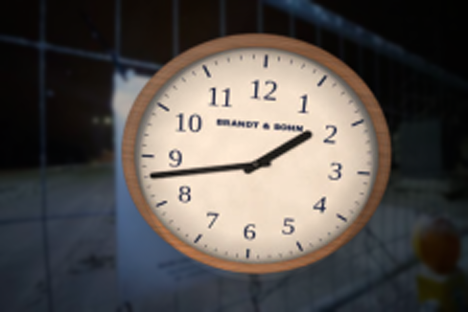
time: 1:43
